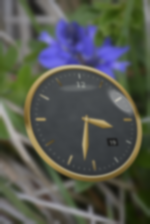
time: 3:32
